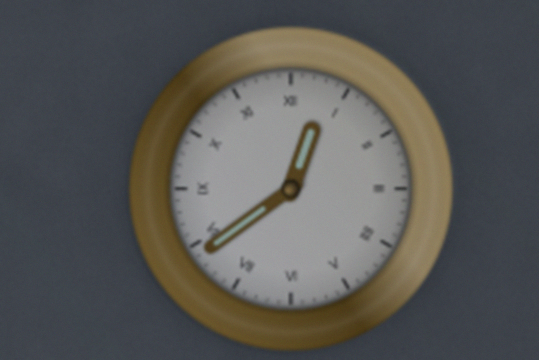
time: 12:39
